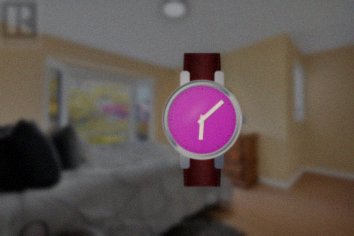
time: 6:08
